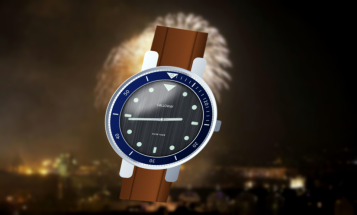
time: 2:44
